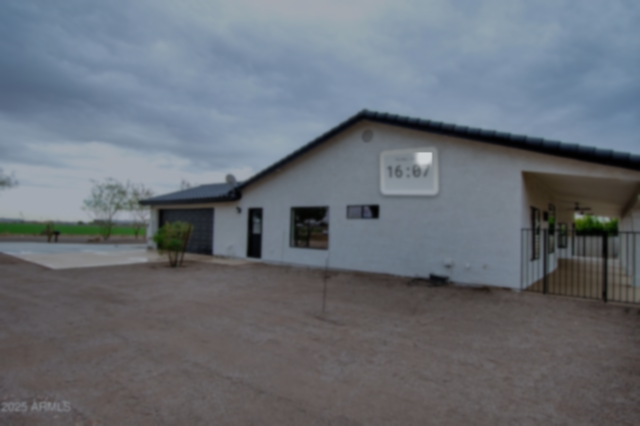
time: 16:07
